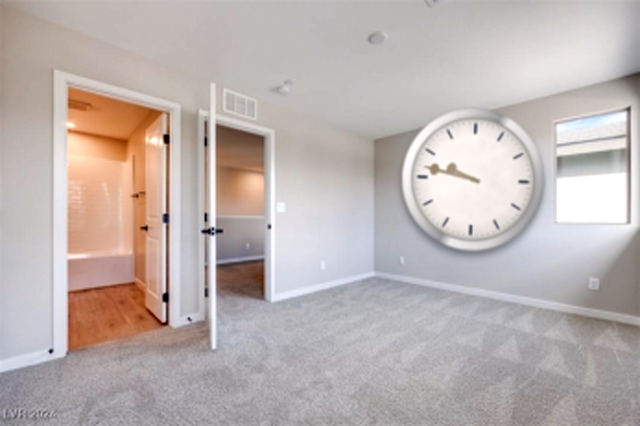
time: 9:47
